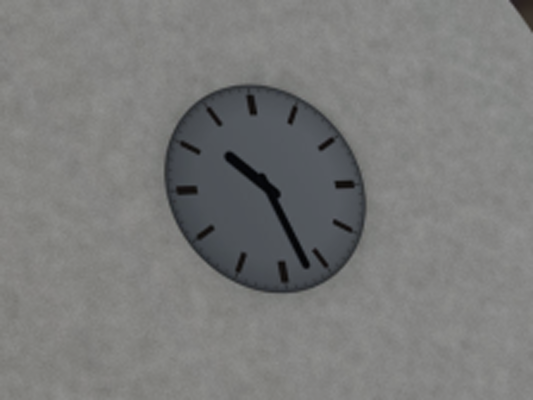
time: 10:27
